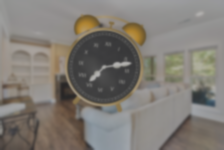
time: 7:12
